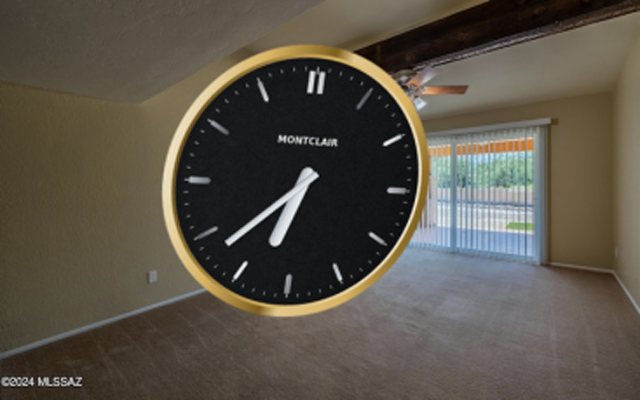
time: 6:38
